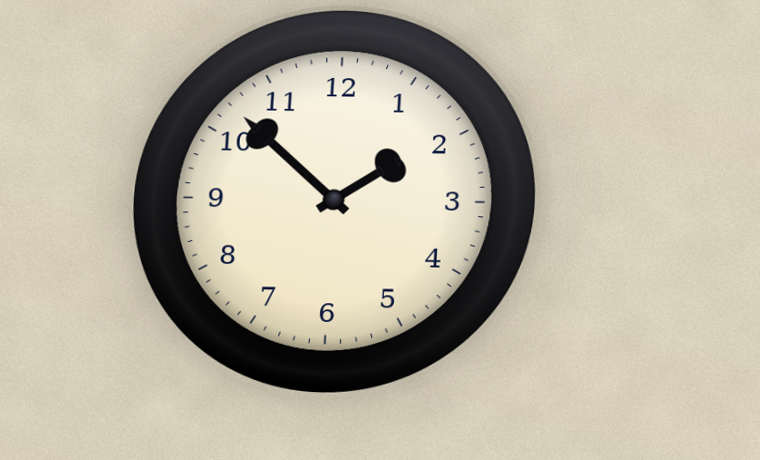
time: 1:52
